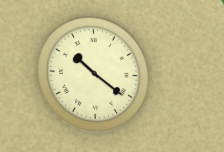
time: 10:21
